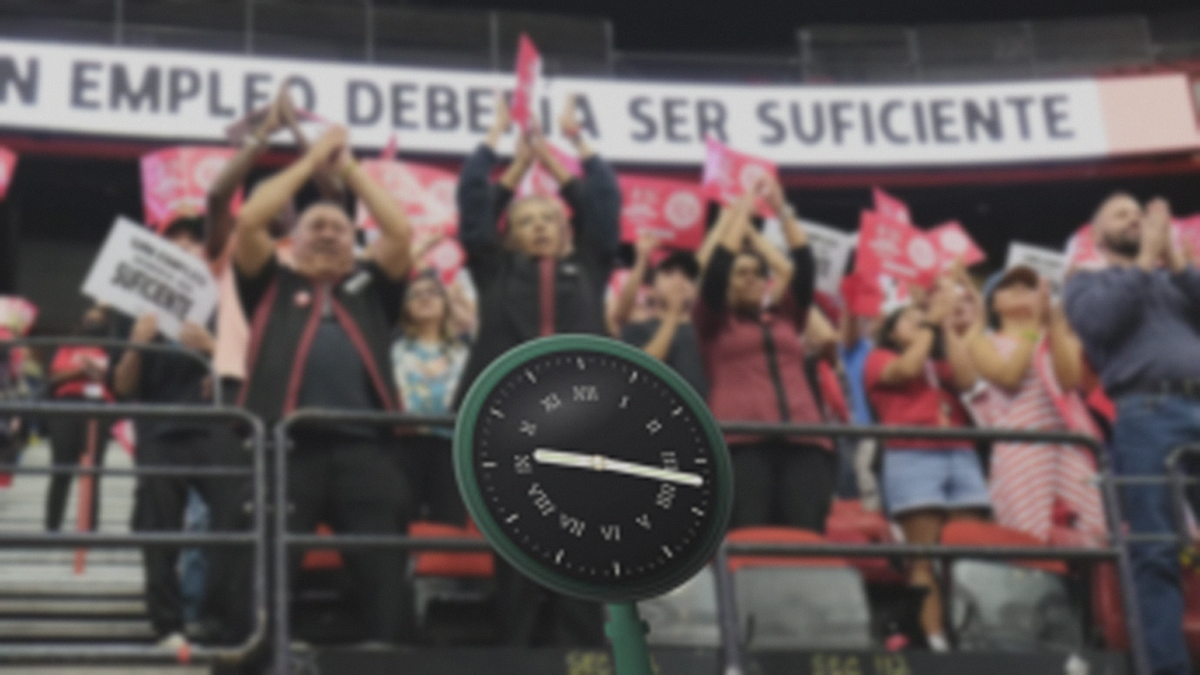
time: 9:17
